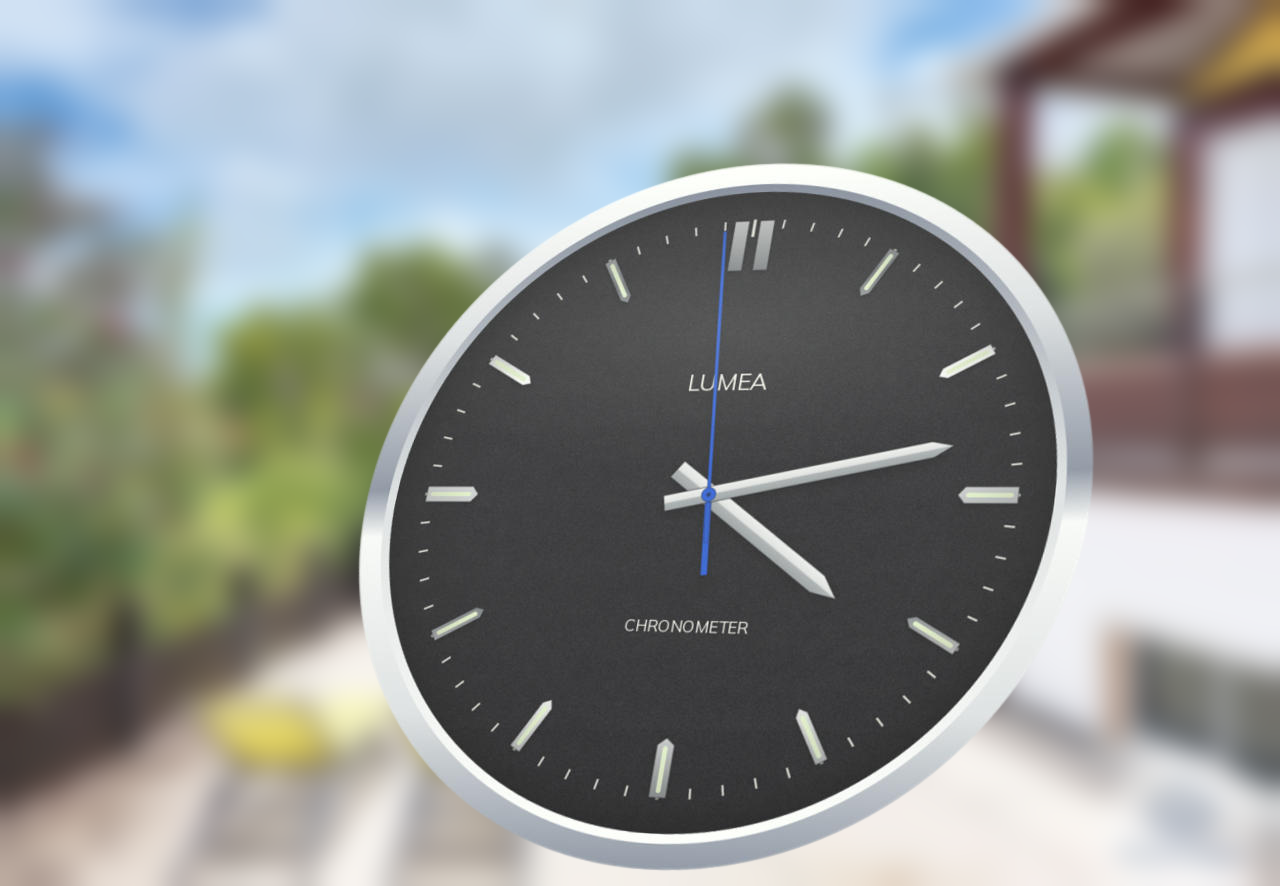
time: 4:12:59
